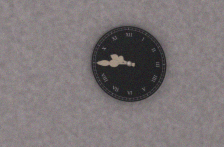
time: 9:45
